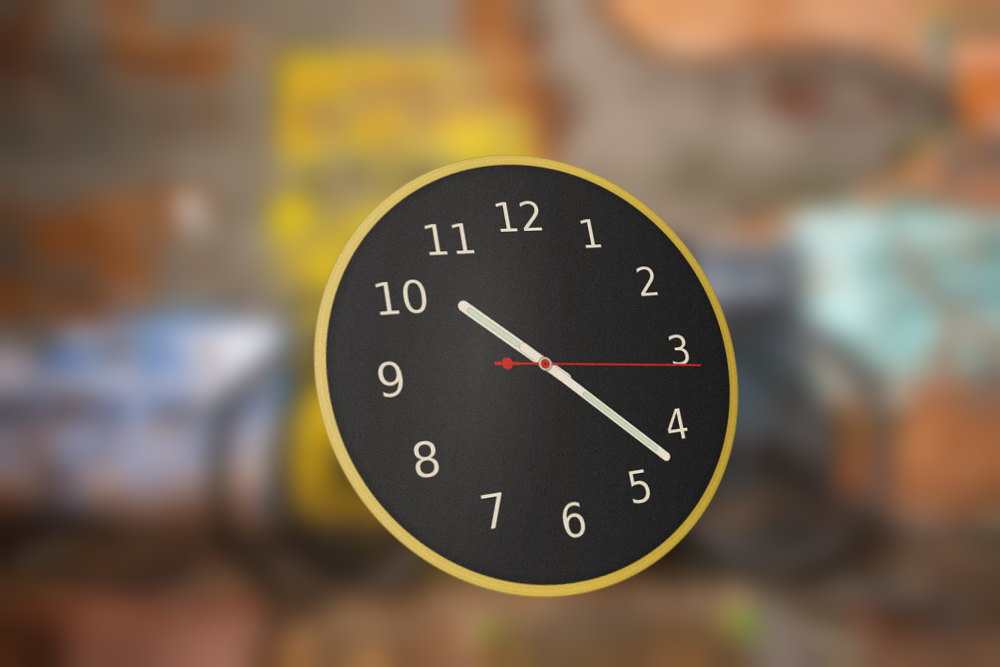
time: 10:22:16
